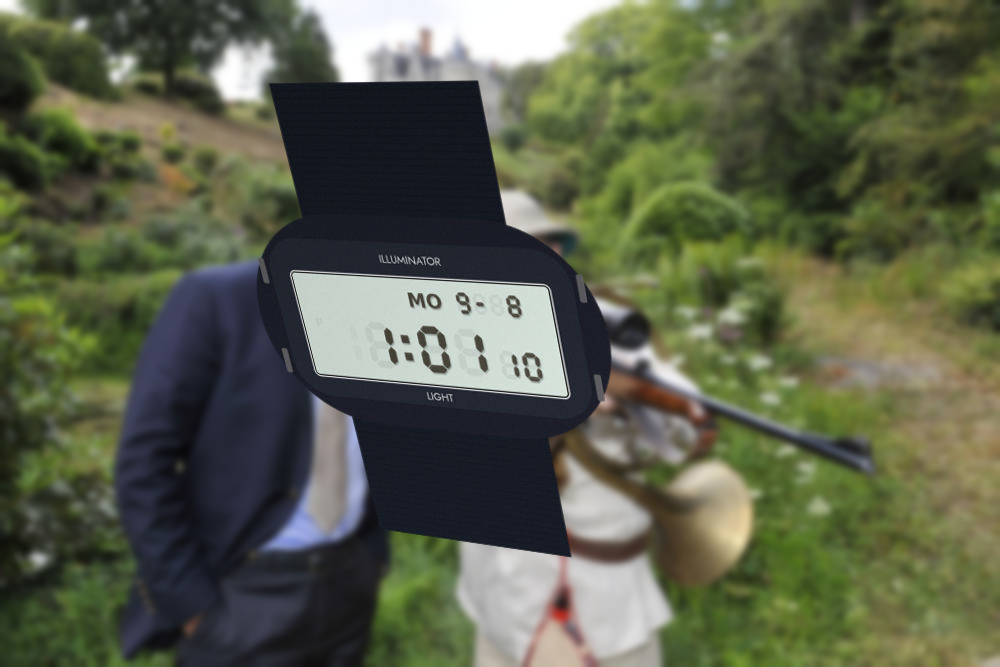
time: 1:01:10
